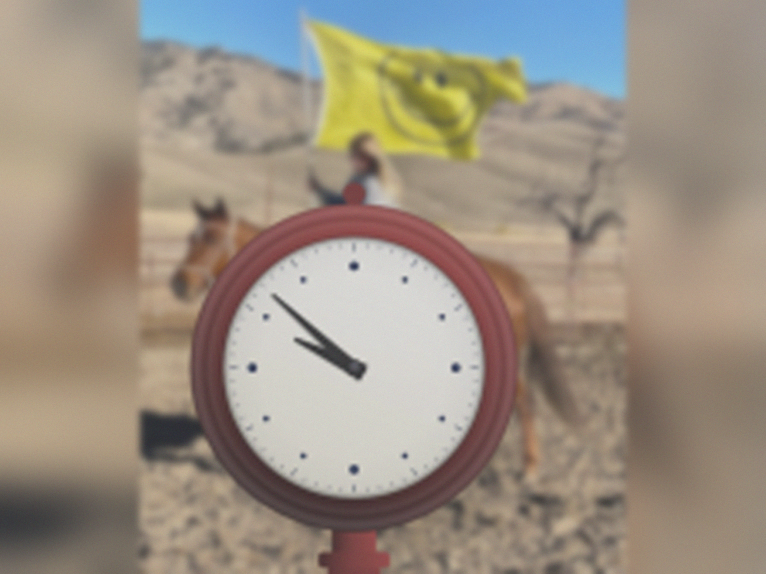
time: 9:52
